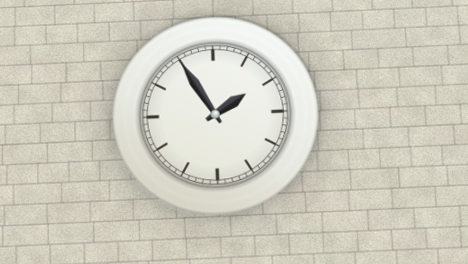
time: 1:55
